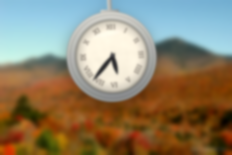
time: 5:37
